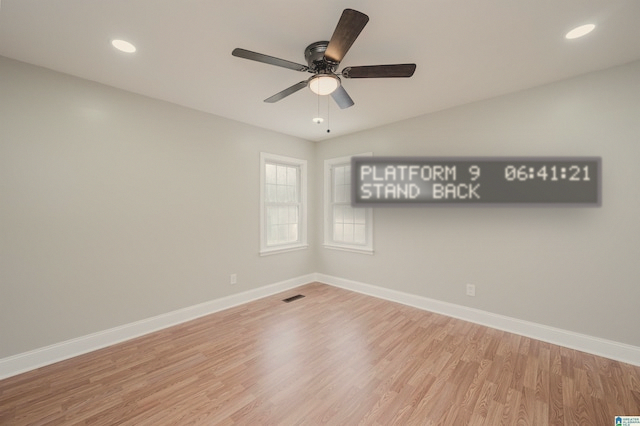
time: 6:41:21
